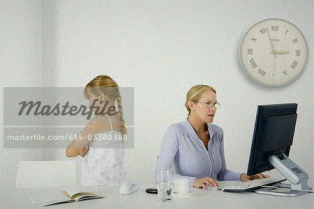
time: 2:57
